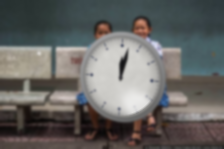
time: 12:02
